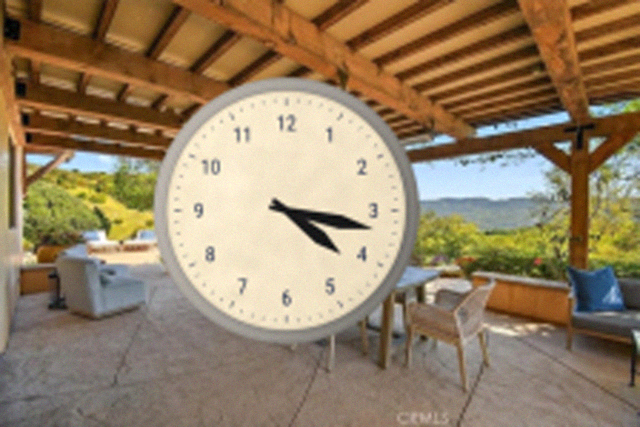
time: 4:17
